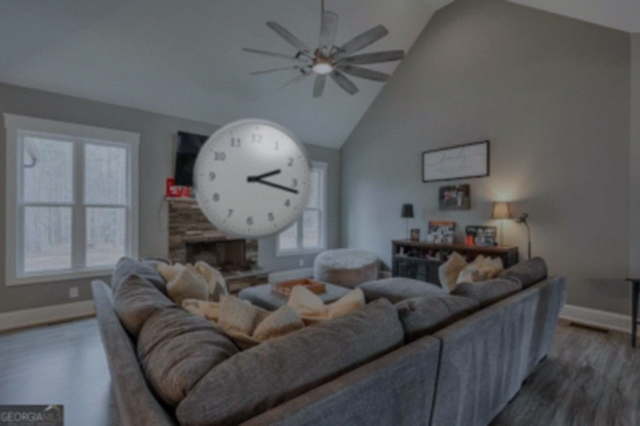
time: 2:17
